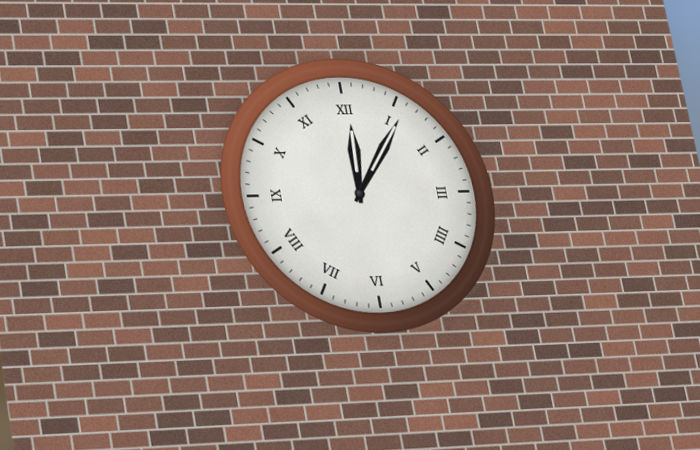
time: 12:06
